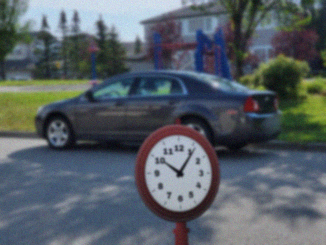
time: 10:06
